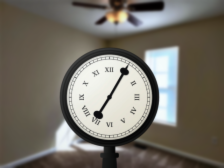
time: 7:05
